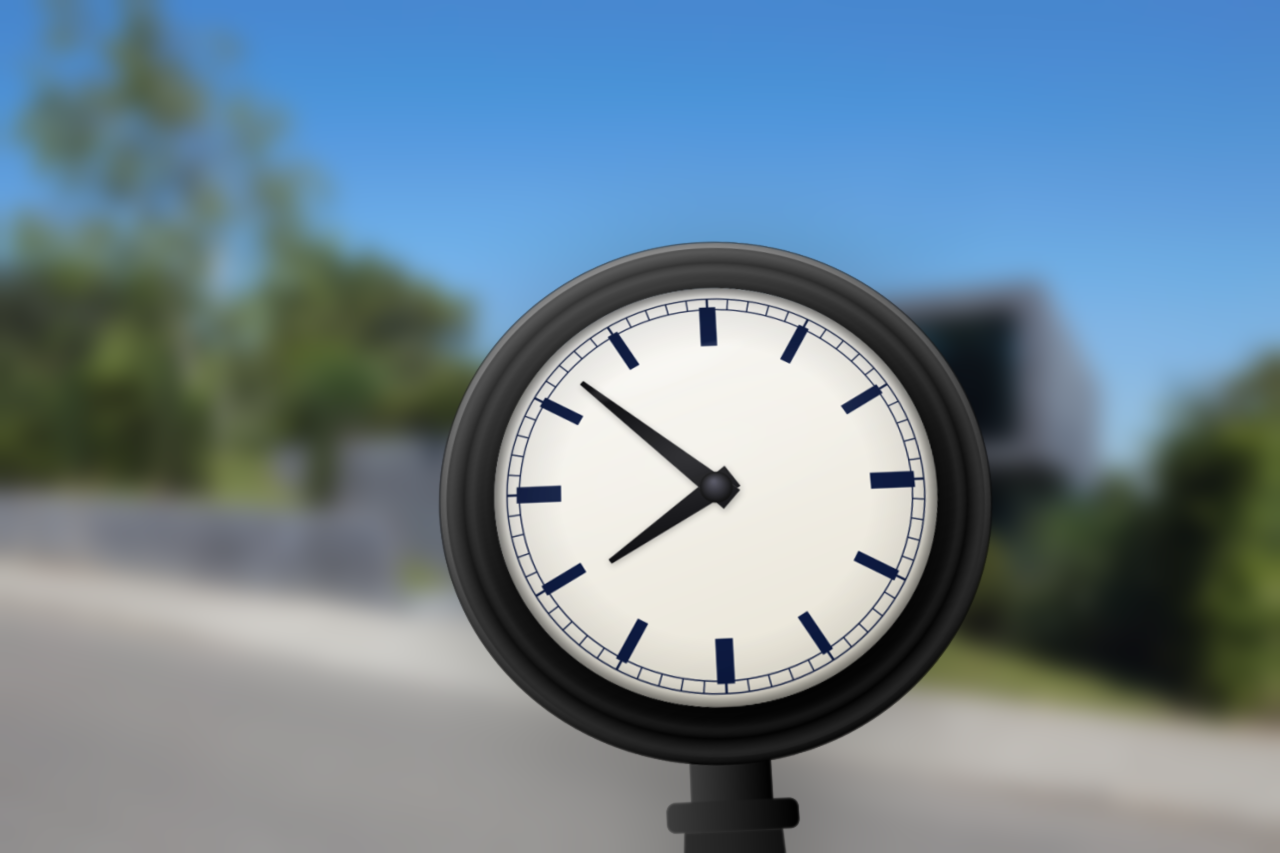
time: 7:52
